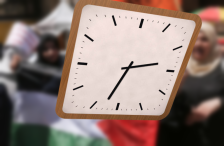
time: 2:33
